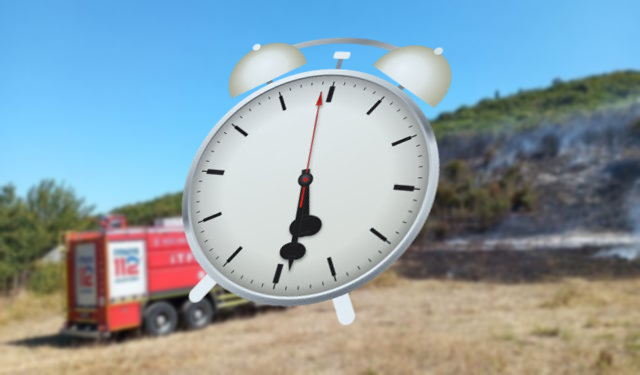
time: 5:28:59
